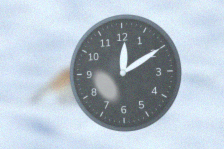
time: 12:10
